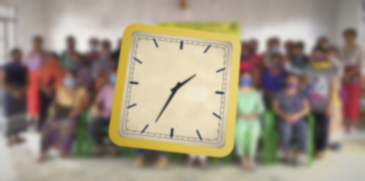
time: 1:34
